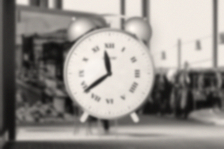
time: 11:39
